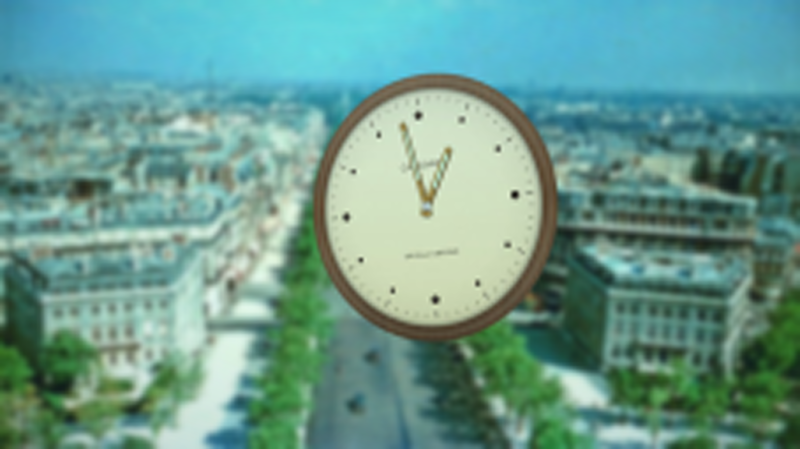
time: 12:58
